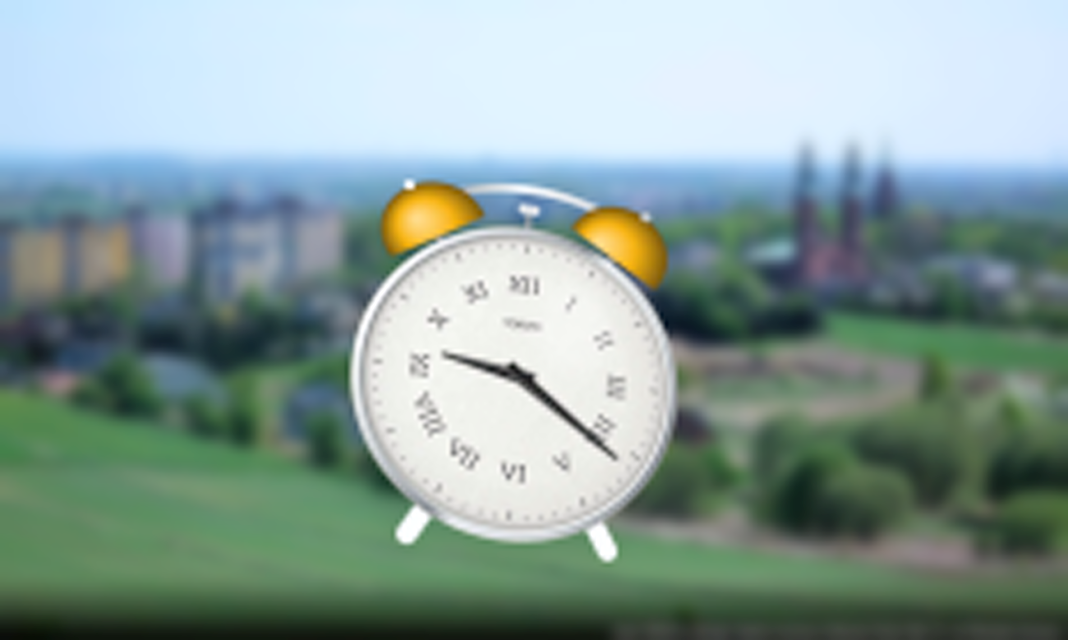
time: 9:21
